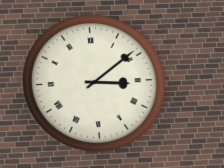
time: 3:09
